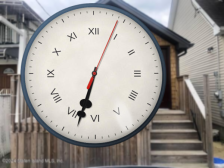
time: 6:33:04
